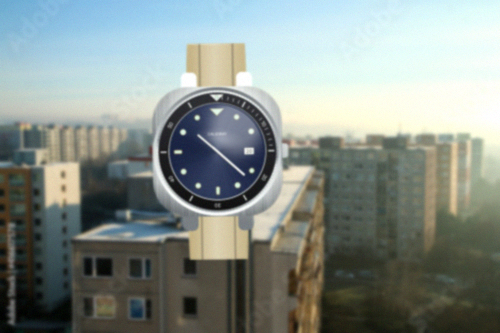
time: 10:22
